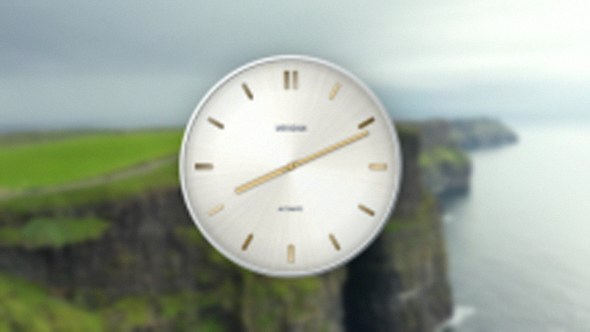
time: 8:11
